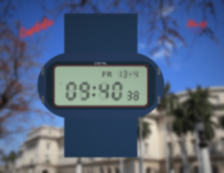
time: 9:40:38
